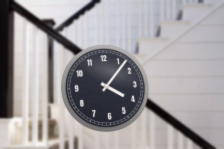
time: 4:07
